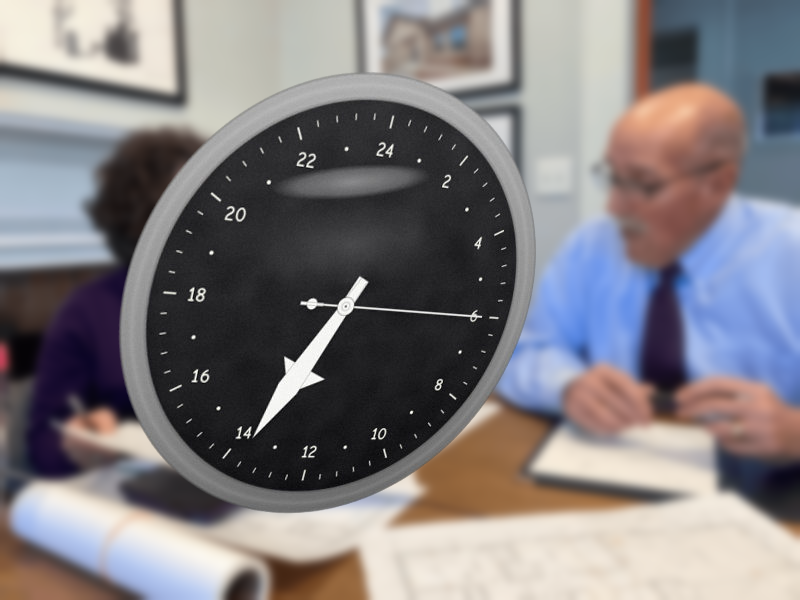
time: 13:34:15
